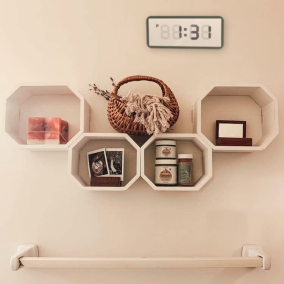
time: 1:31
